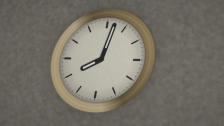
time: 8:02
